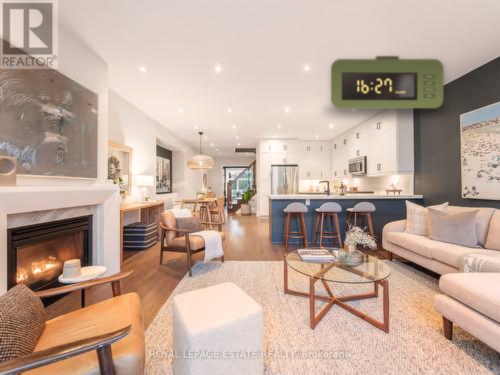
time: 16:27
